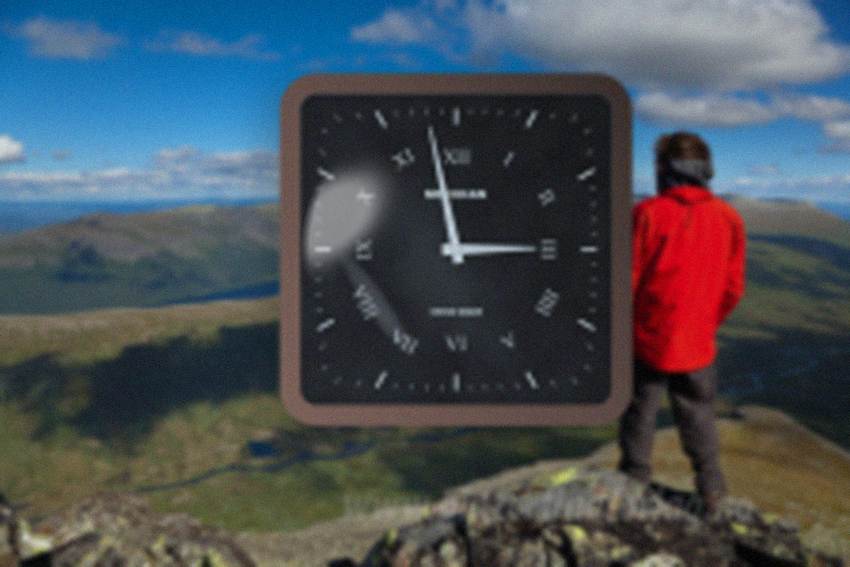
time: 2:58
